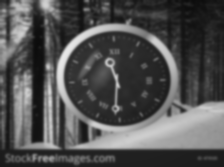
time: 11:31
